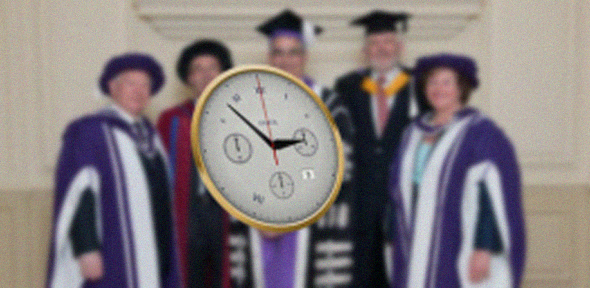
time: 2:53
